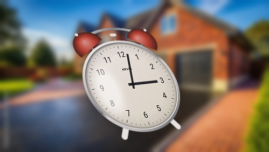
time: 3:02
